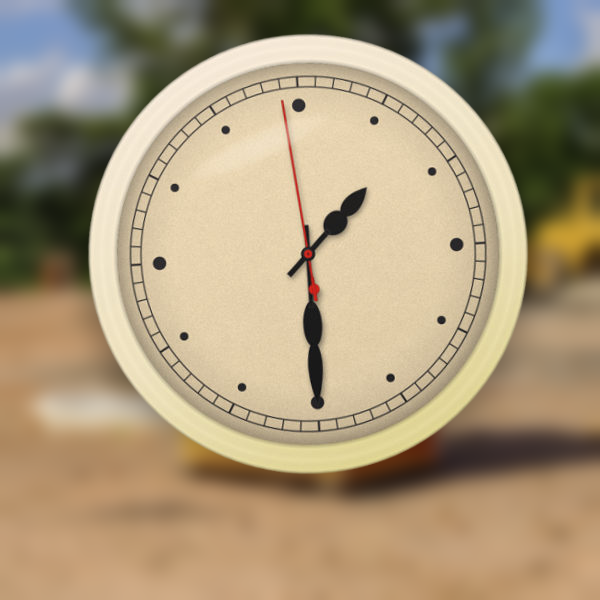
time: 1:29:59
